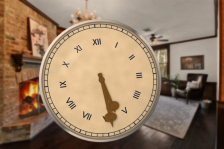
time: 5:29
